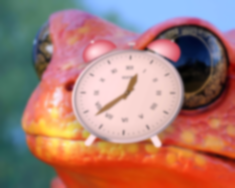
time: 12:38
